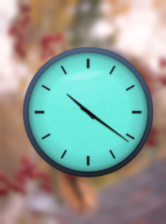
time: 10:21
